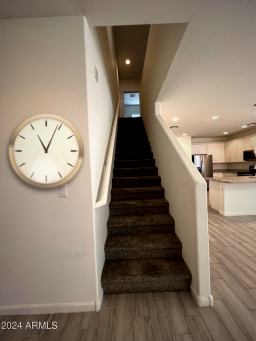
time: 11:04
